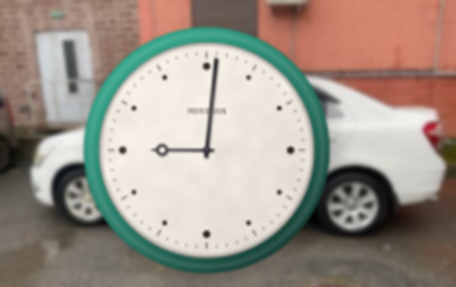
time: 9:01
